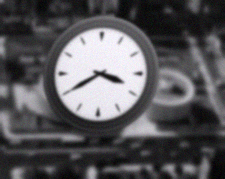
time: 3:40
